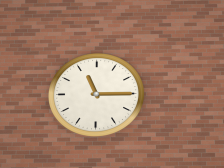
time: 11:15
